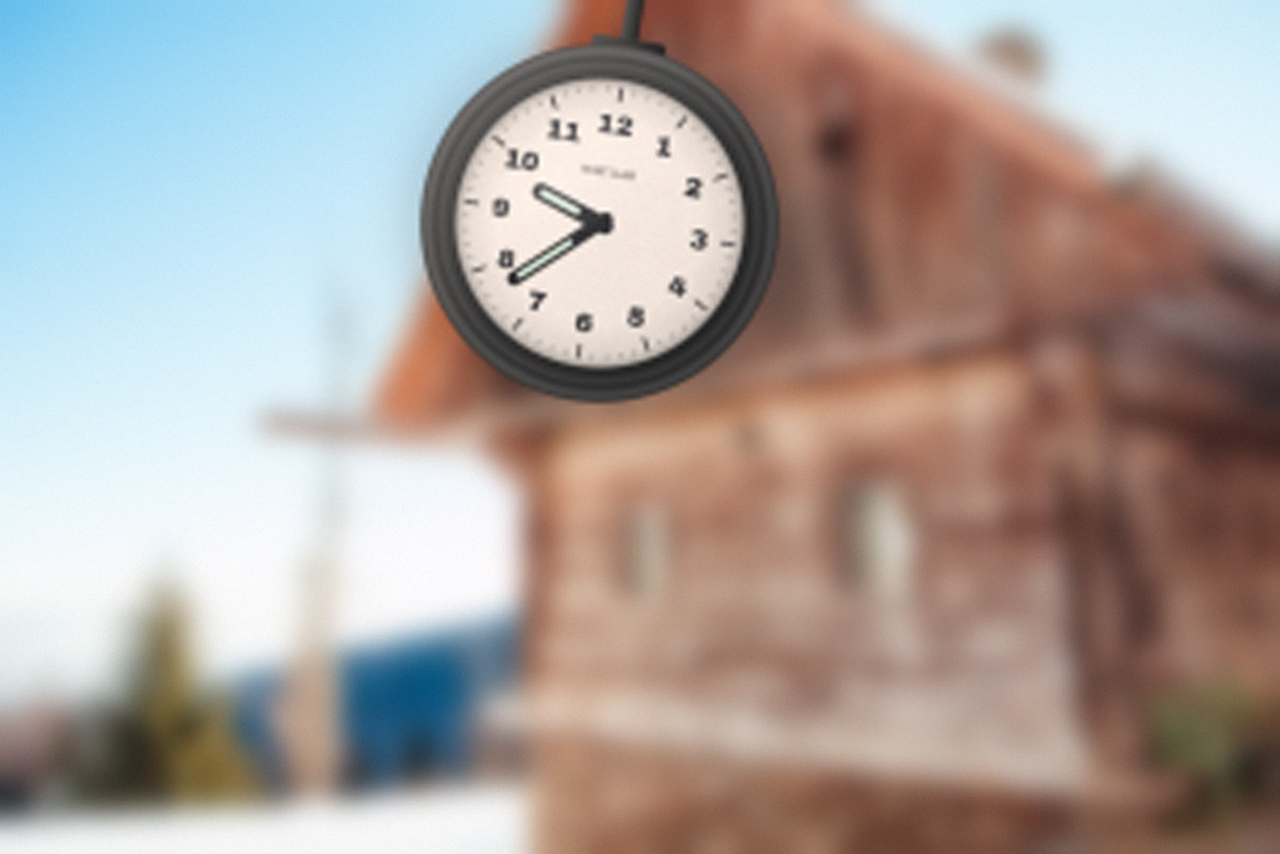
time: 9:38
